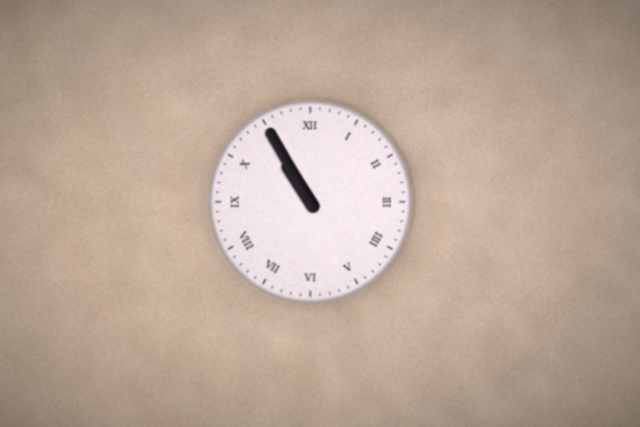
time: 10:55
